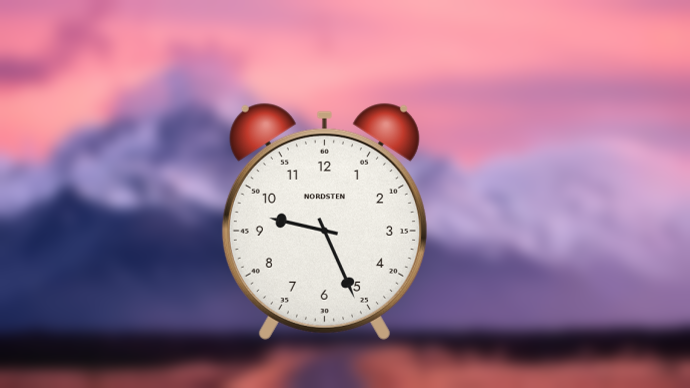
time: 9:26
